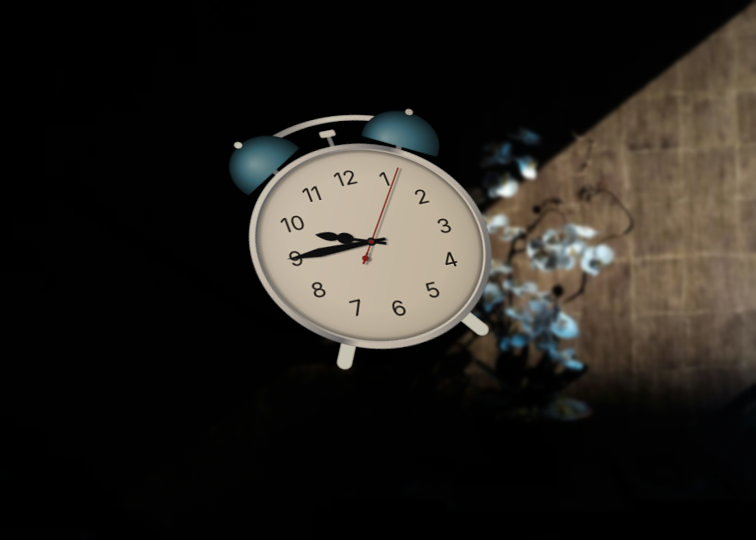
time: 9:45:06
